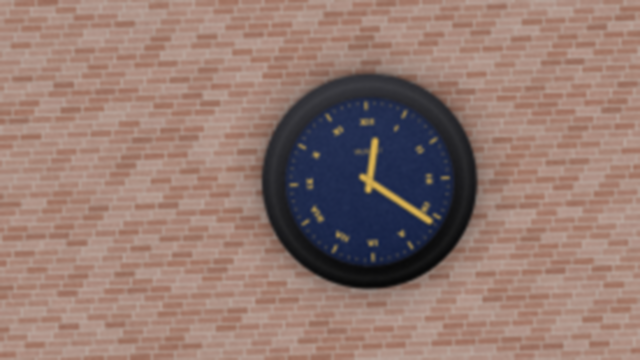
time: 12:21
